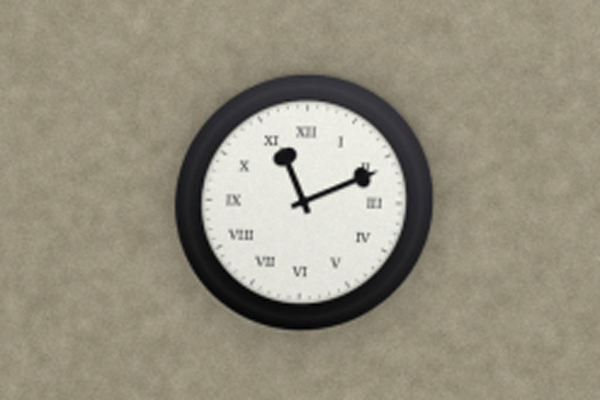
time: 11:11
